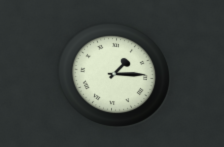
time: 1:14
